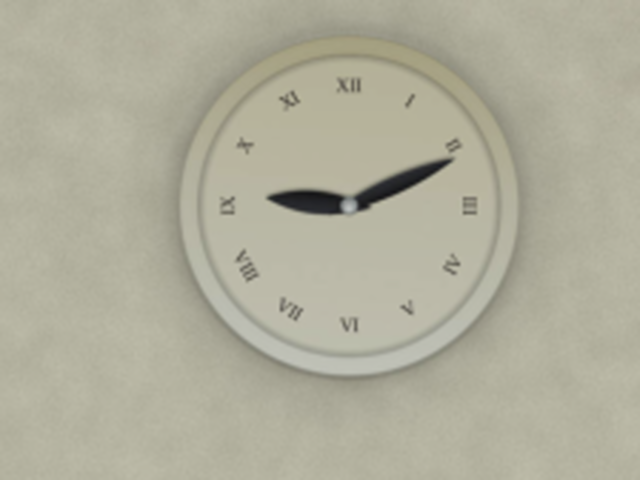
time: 9:11
